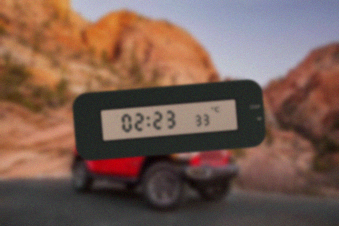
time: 2:23
